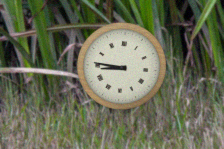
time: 8:46
